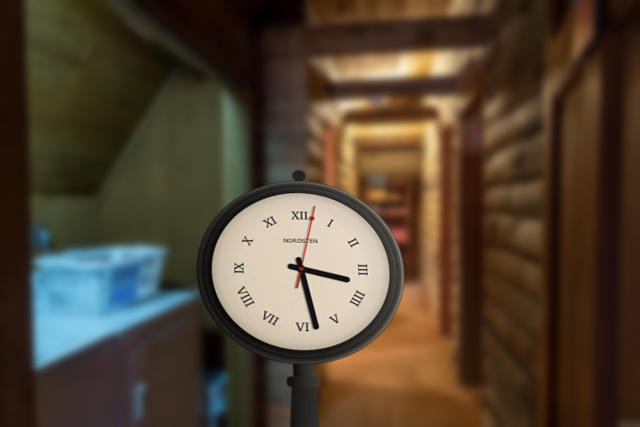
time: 3:28:02
